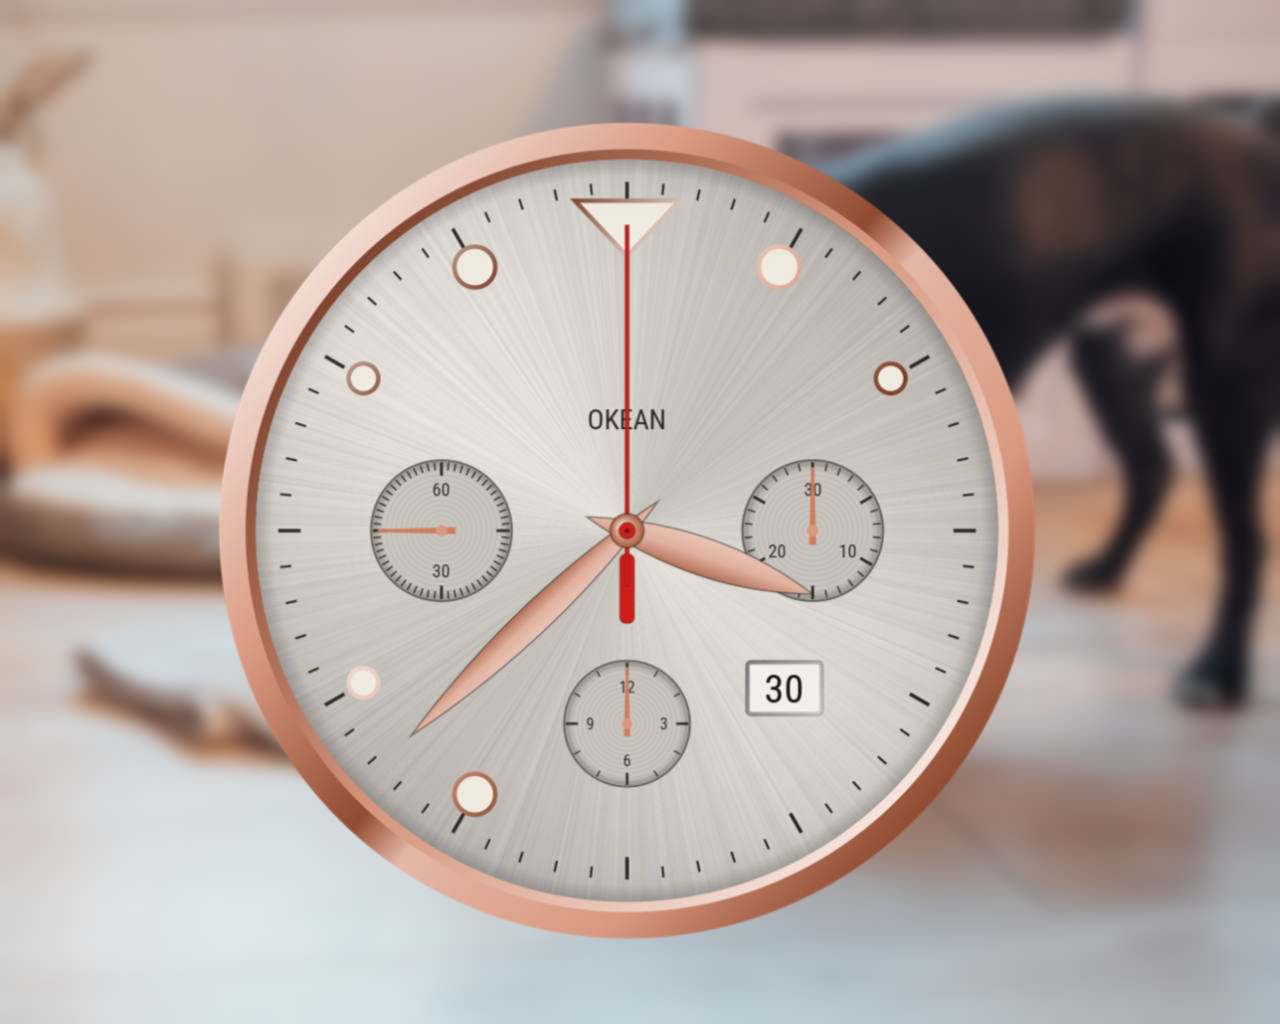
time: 3:37:45
